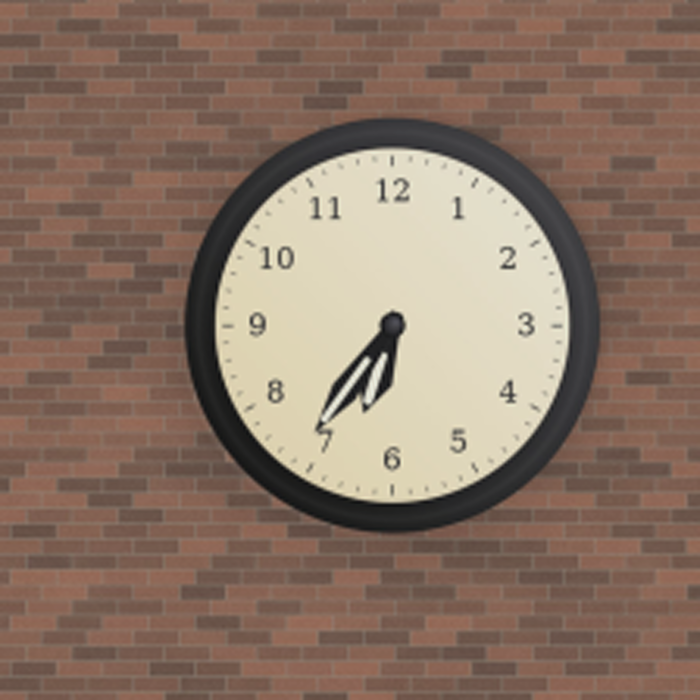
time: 6:36
